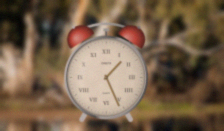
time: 1:26
